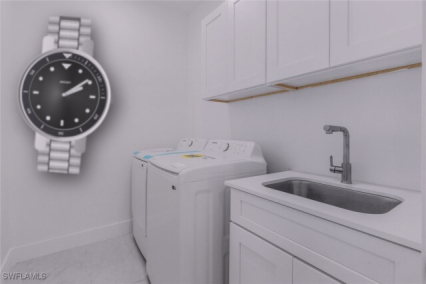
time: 2:09
